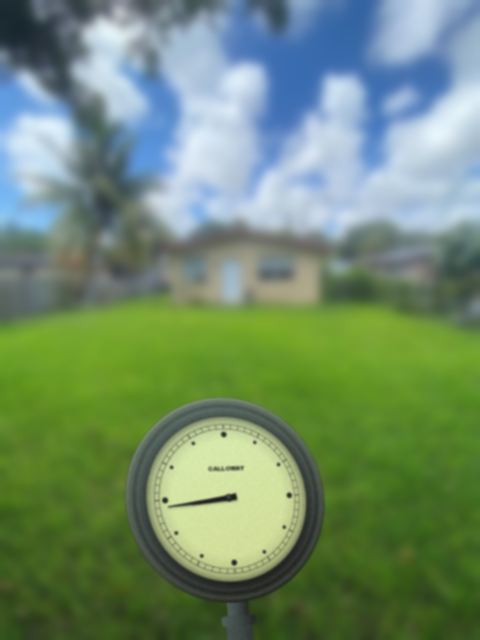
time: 8:44
